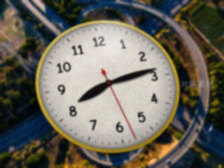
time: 8:13:28
